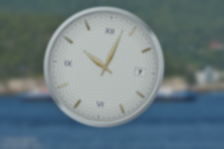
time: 10:03
